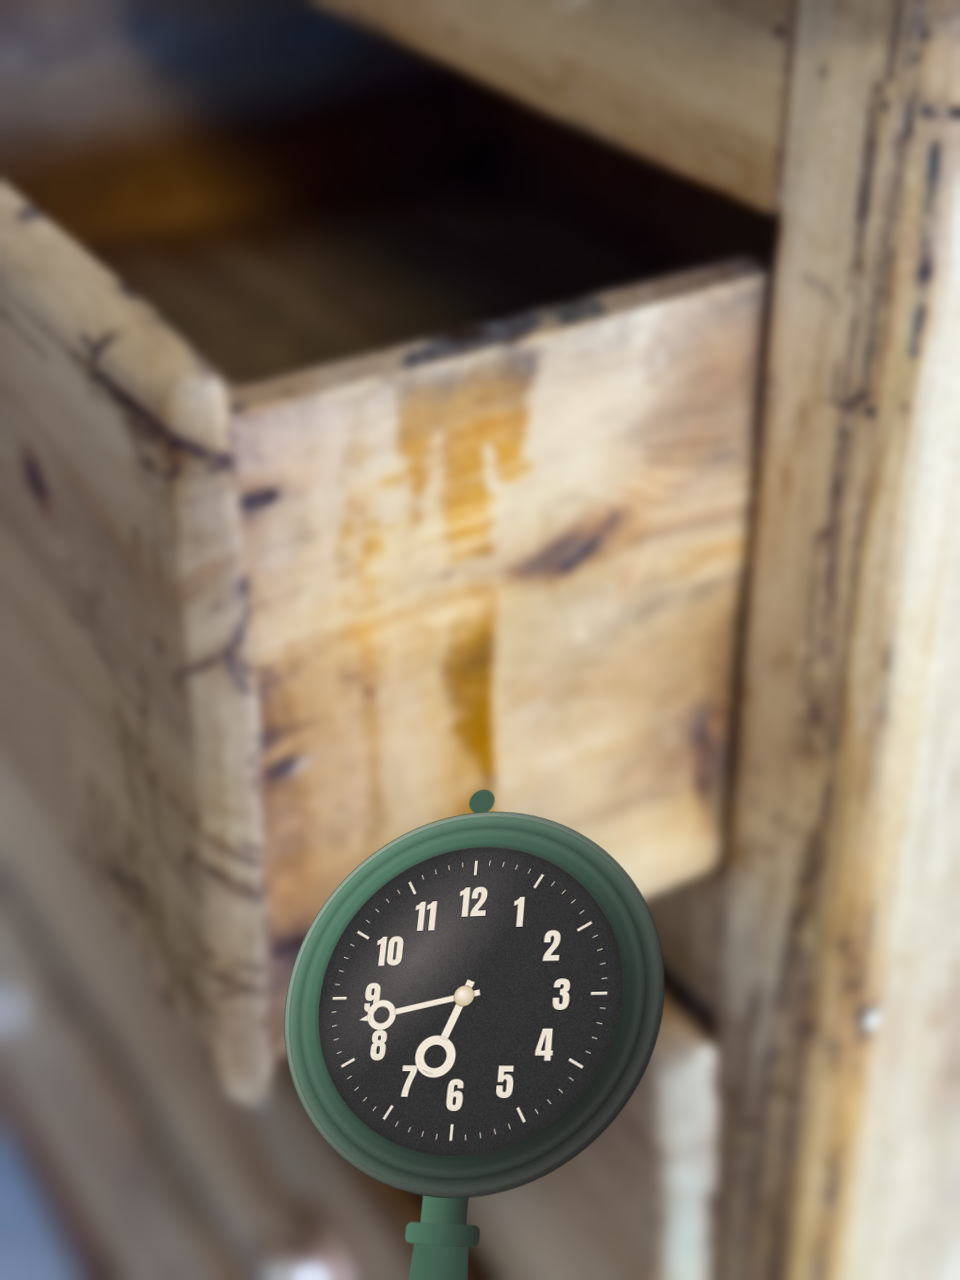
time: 6:43
